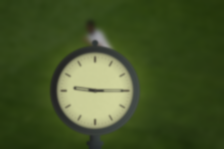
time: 9:15
